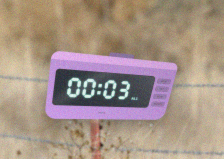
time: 0:03
